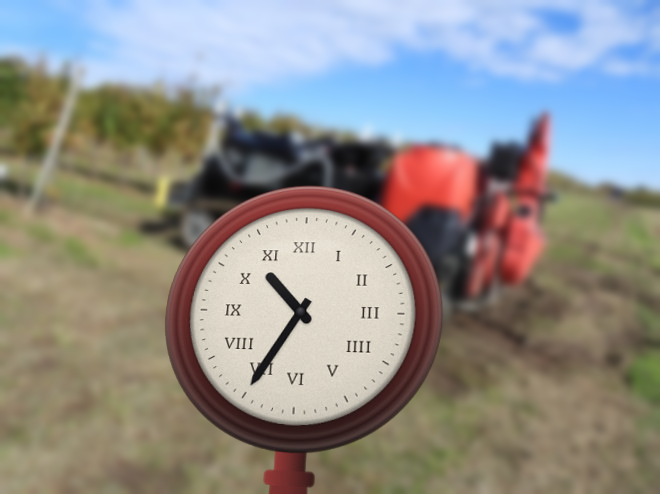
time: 10:35
